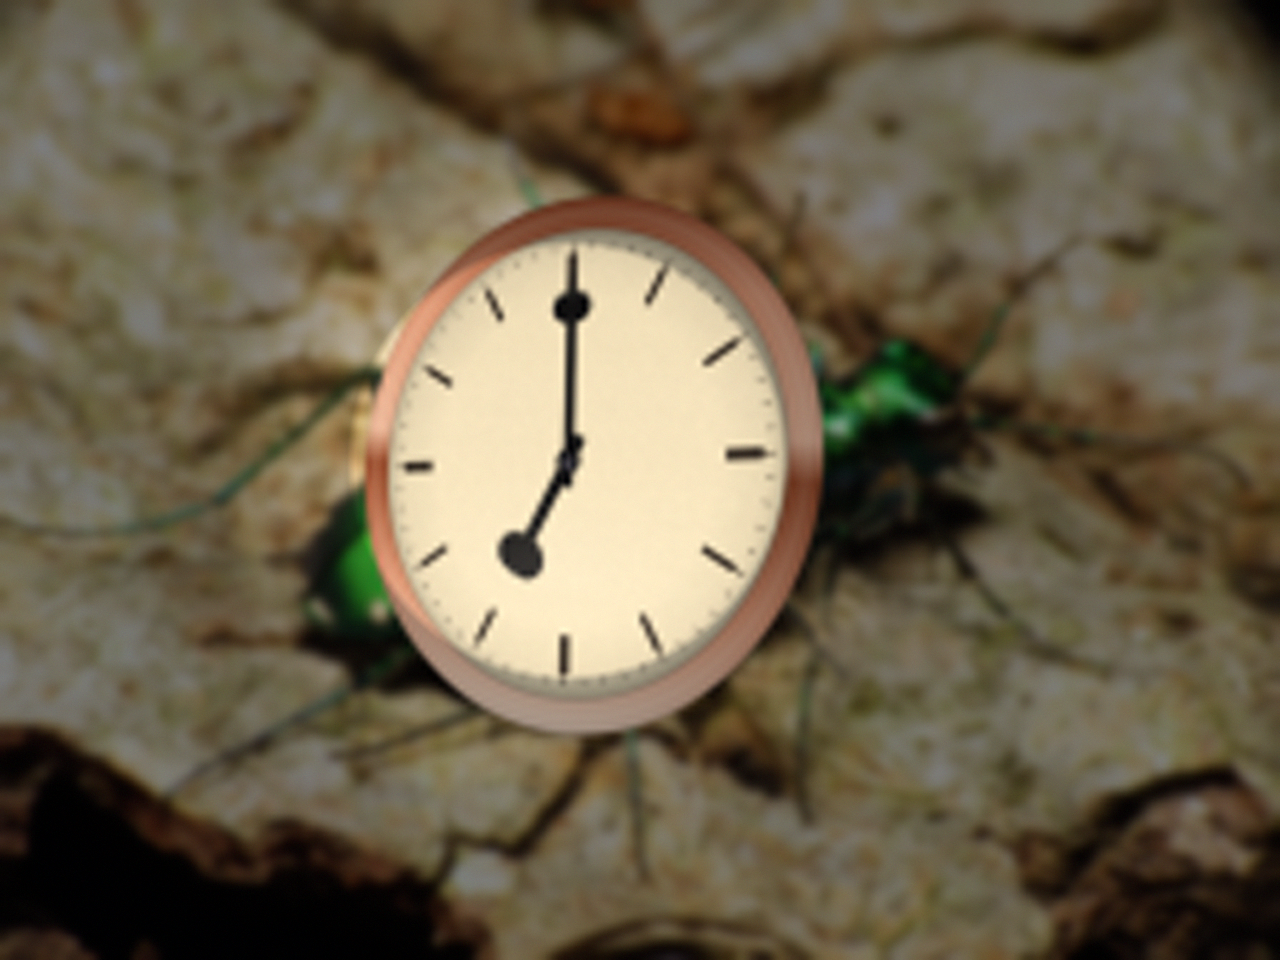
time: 7:00
